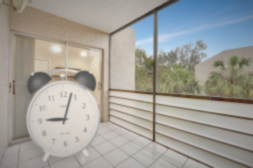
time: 9:03
